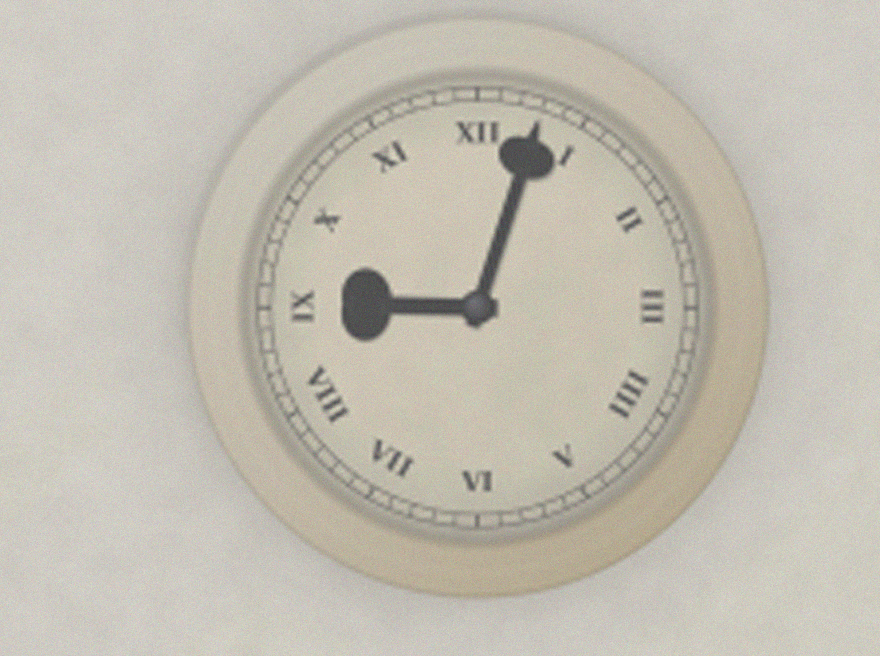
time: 9:03
